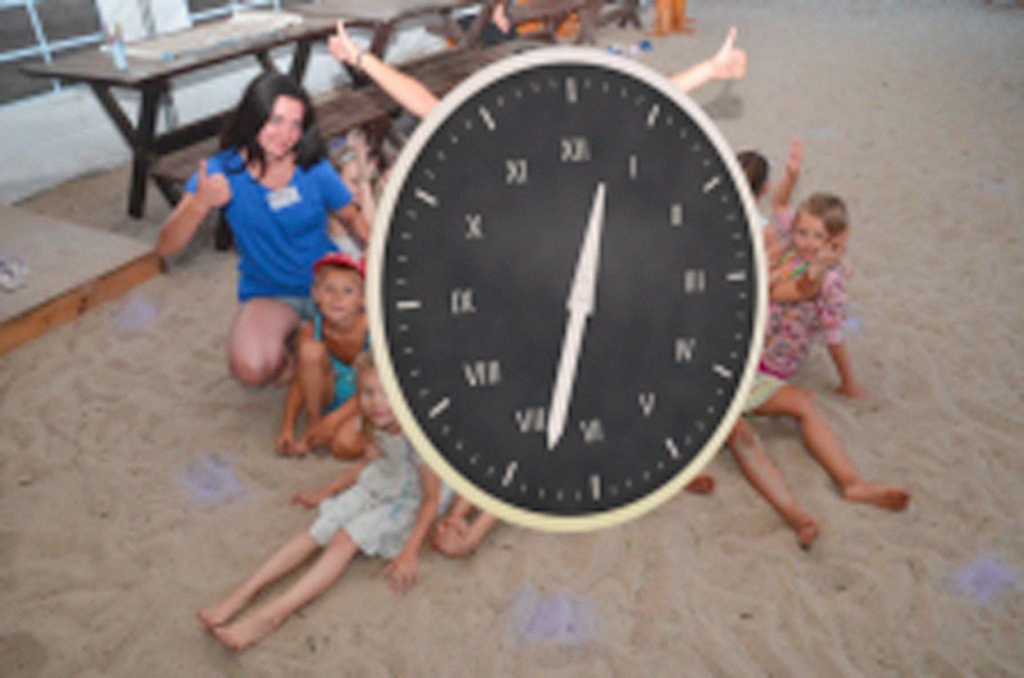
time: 12:33
